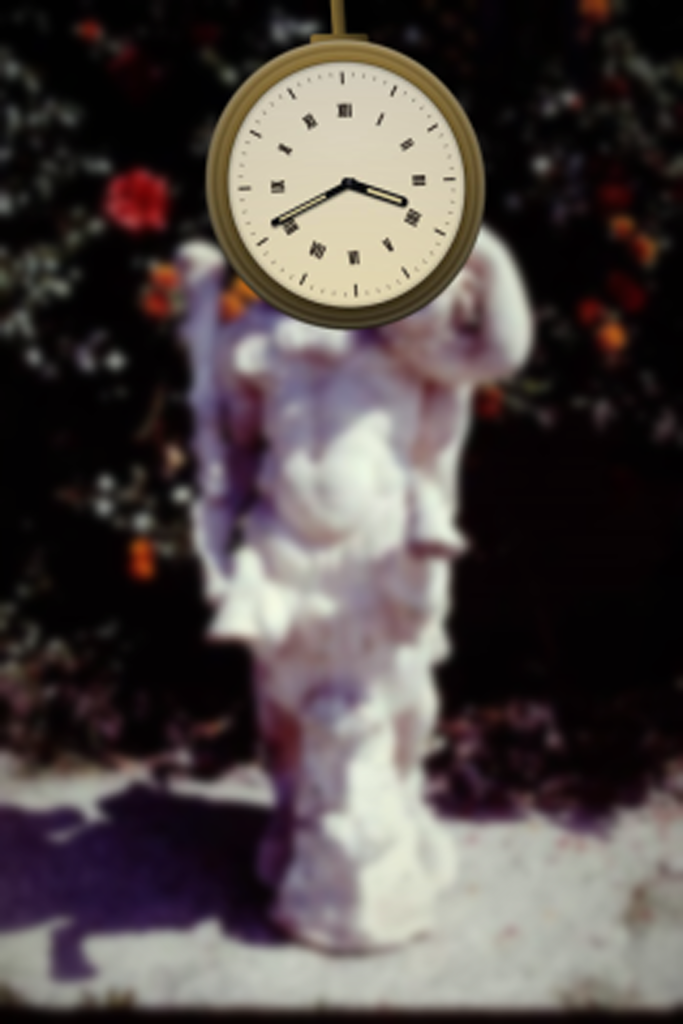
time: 3:41
